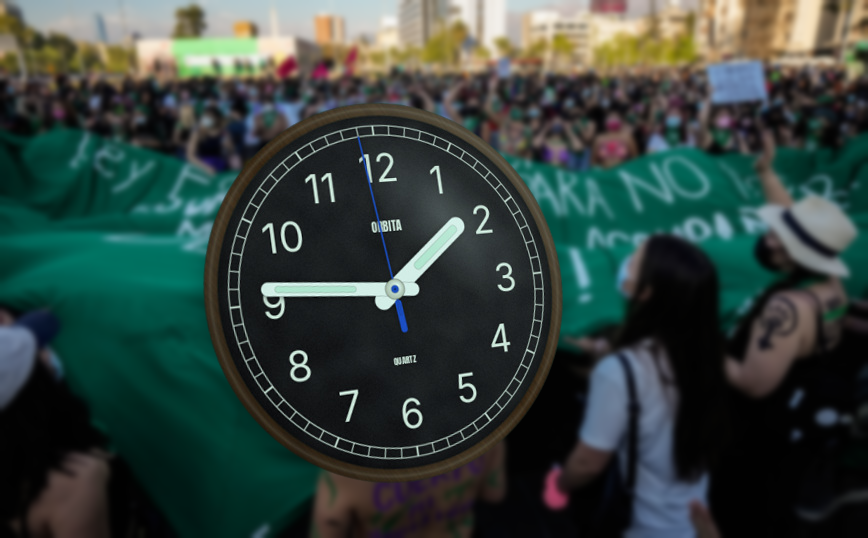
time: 1:45:59
